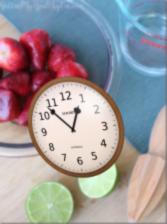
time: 12:53
